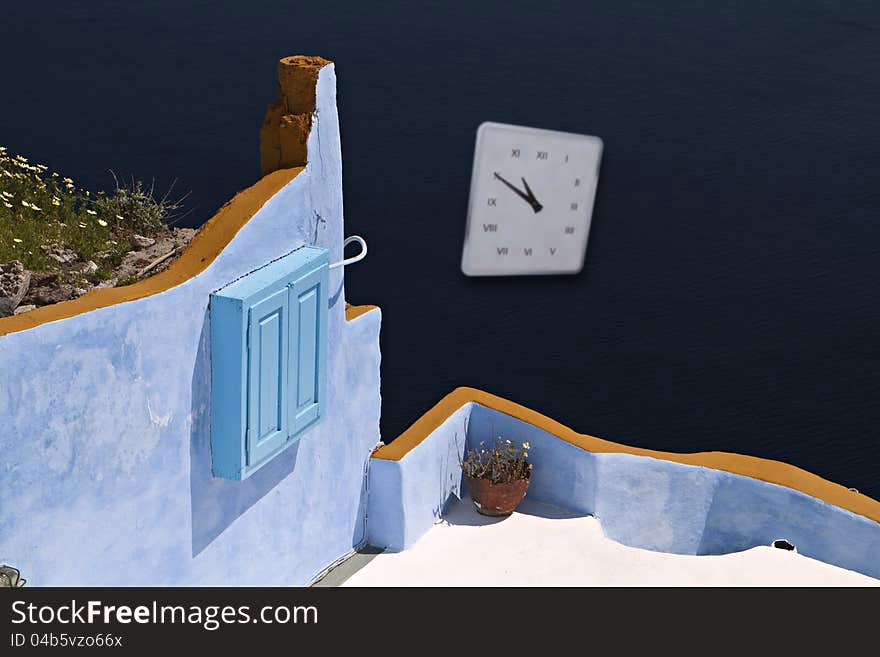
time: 10:50
